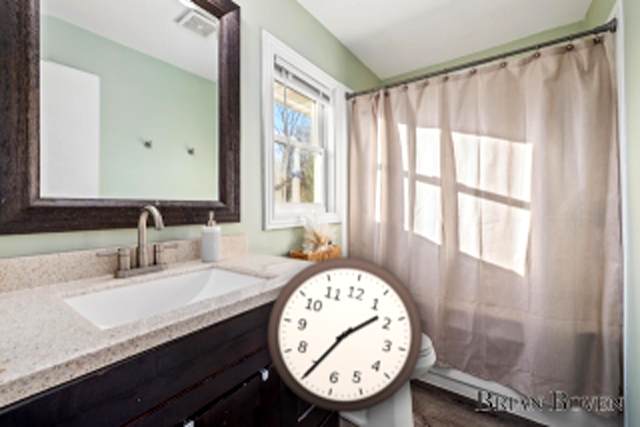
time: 1:35
